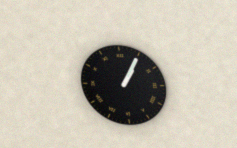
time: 1:05
